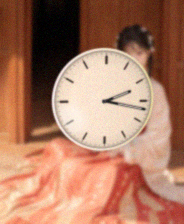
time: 2:17
